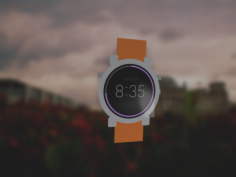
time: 8:35
